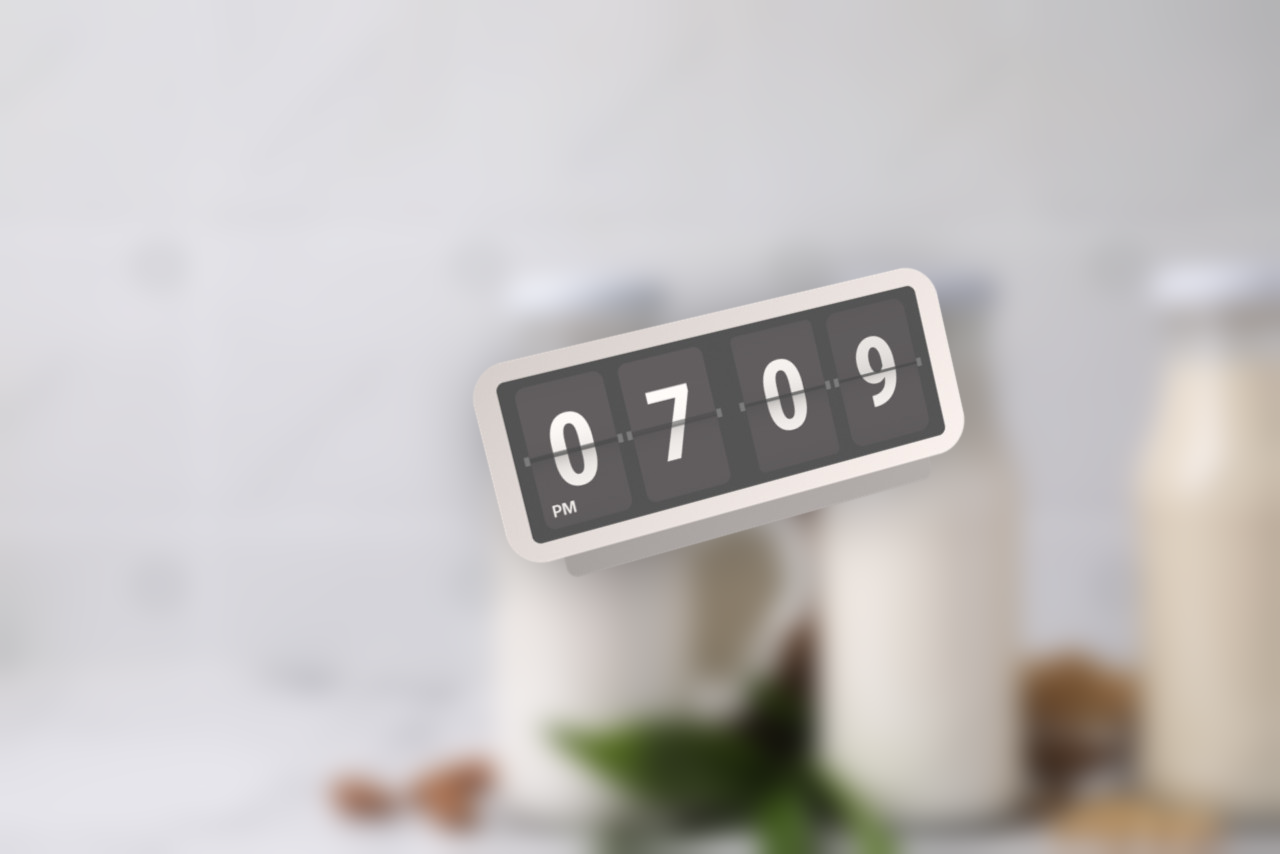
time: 7:09
